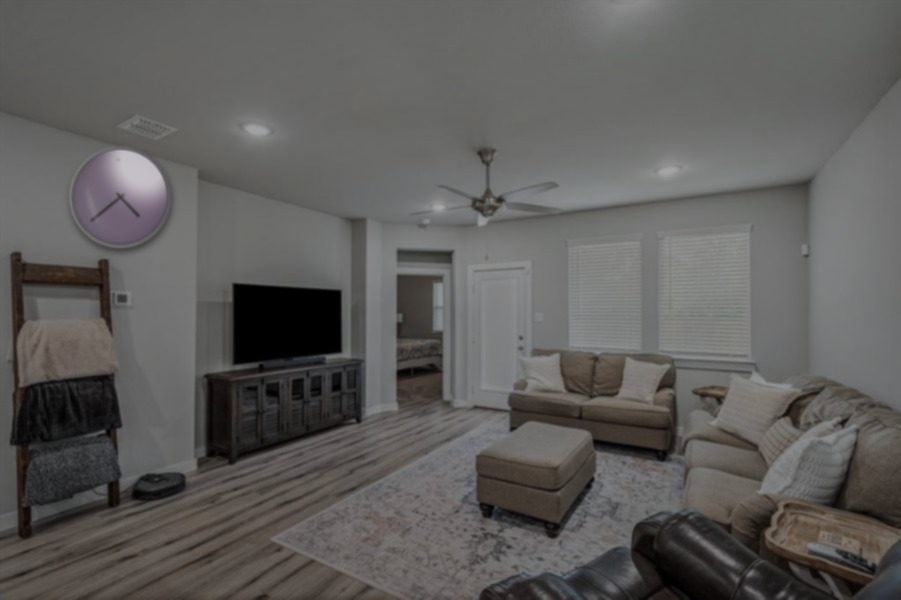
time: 4:39
